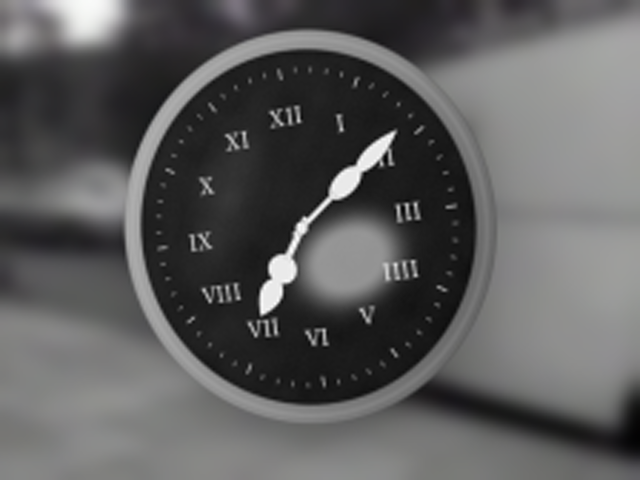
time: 7:09
